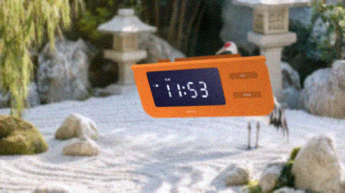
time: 11:53
